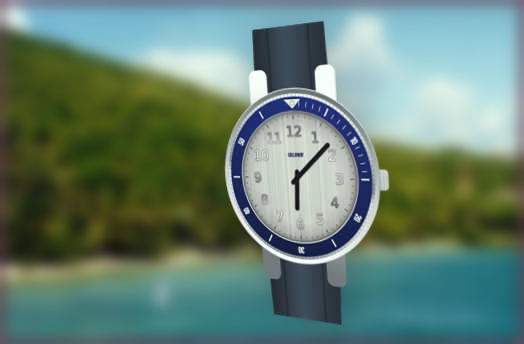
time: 6:08
